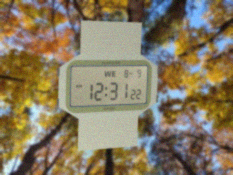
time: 12:31:22
